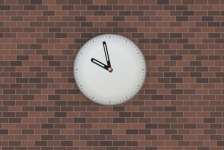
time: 9:58
